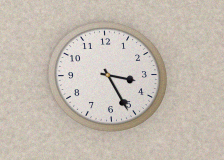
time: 3:26
